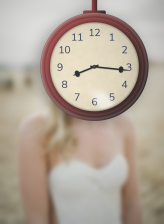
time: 8:16
